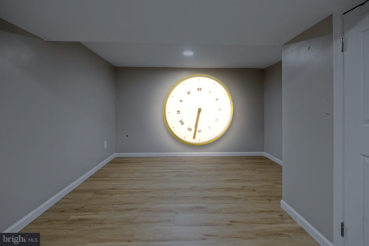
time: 6:32
